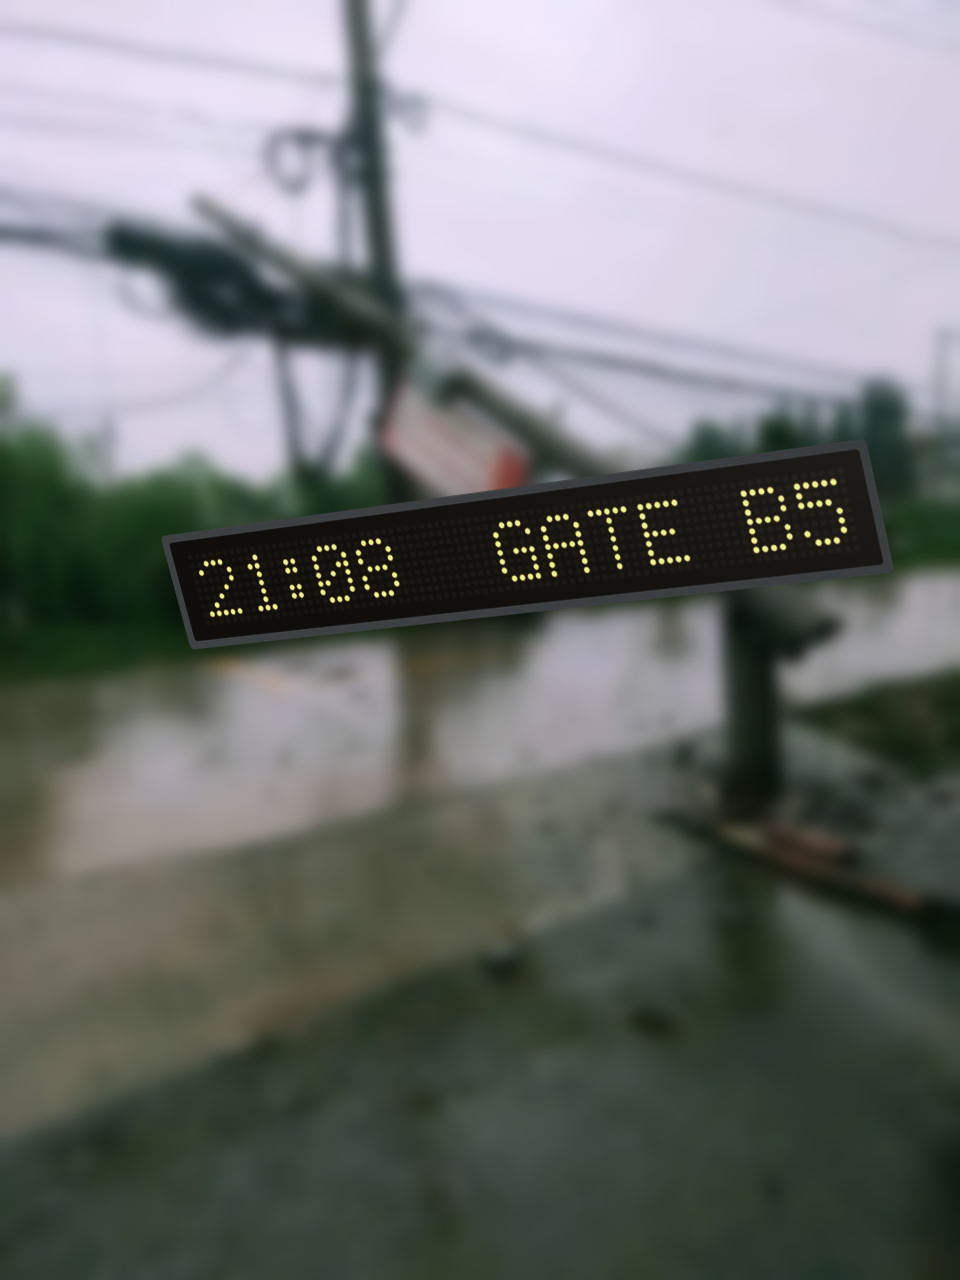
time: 21:08
